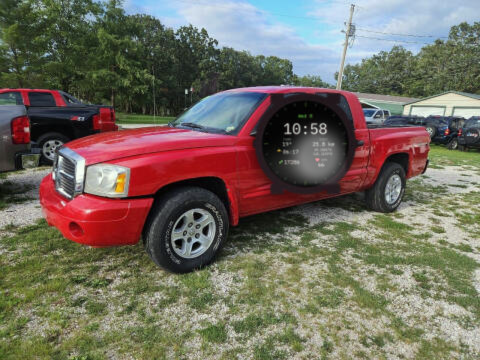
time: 10:58
